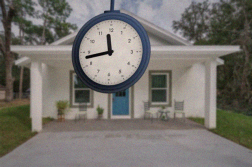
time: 11:43
